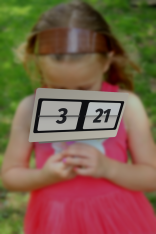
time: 3:21
